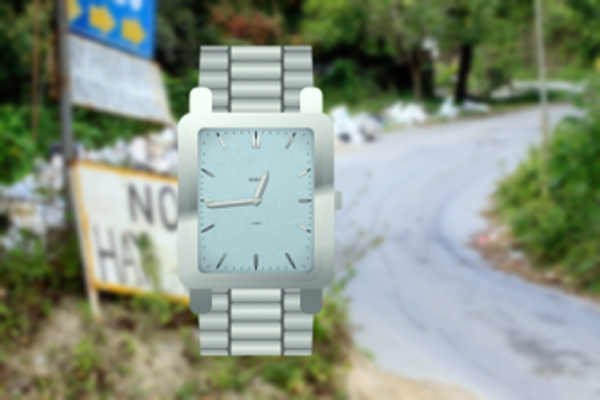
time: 12:44
